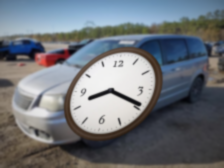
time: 8:19
